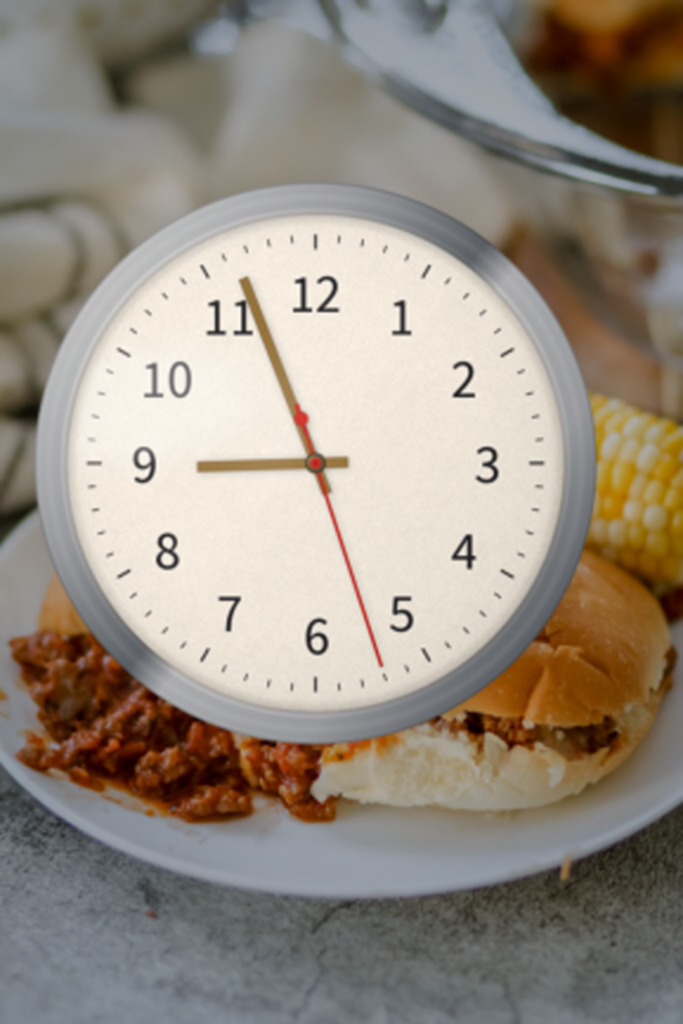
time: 8:56:27
